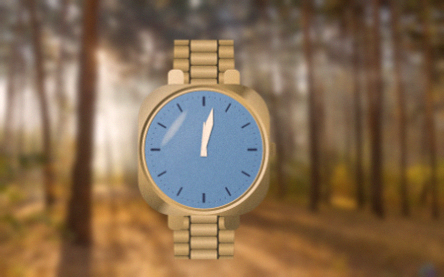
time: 12:02
